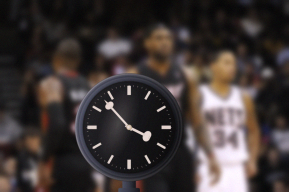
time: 3:53
